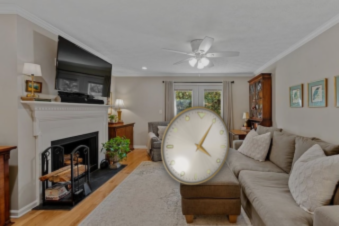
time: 4:05
